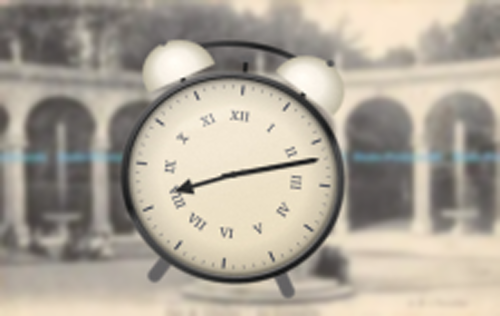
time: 8:12
